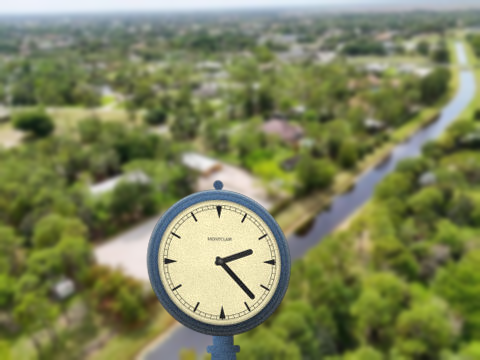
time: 2:23
